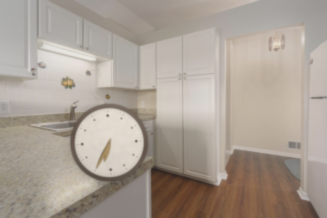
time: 6:35
